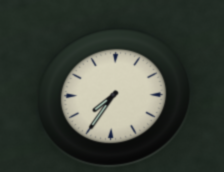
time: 7:35
